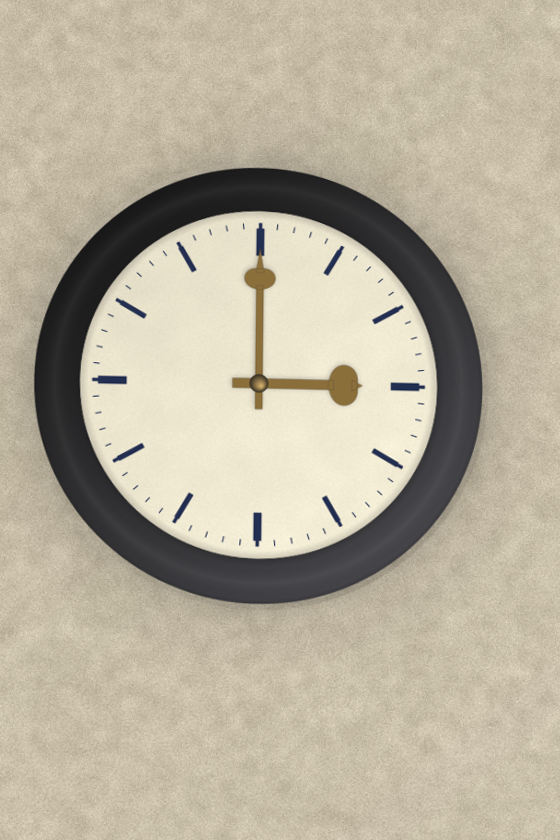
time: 3:00
